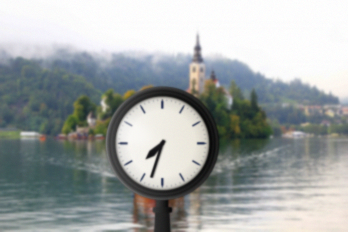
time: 7:33
